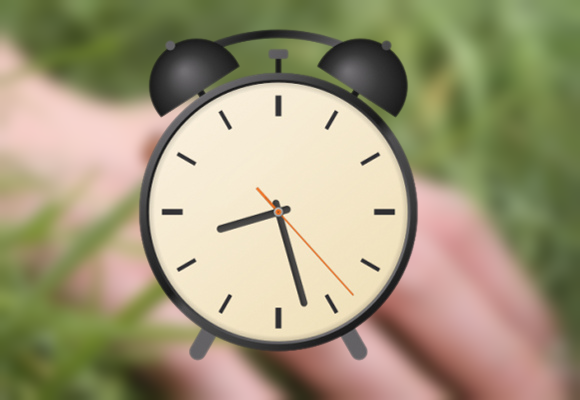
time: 8:27:23
